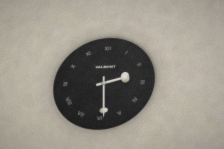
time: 2:29
